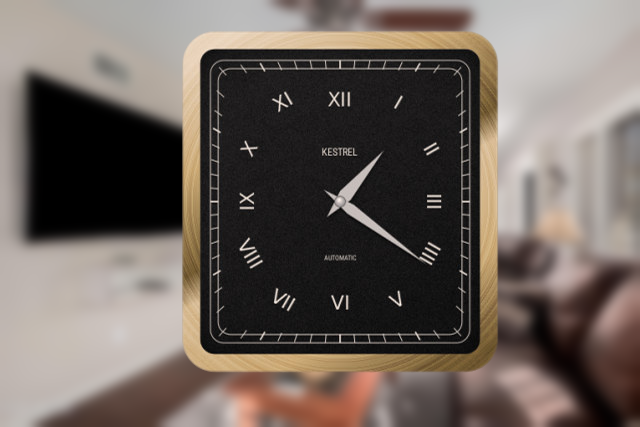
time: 1:21
